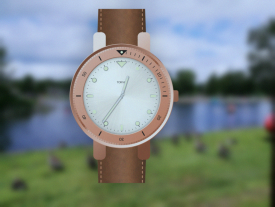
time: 12:36
